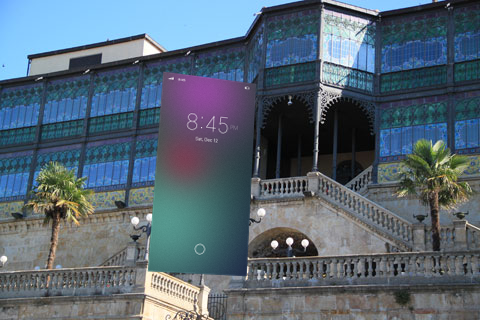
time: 8:45
